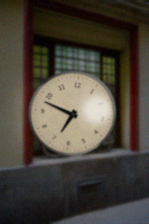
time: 6:48
